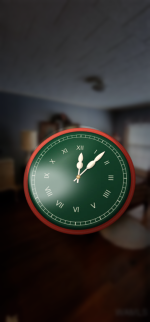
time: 12:07
